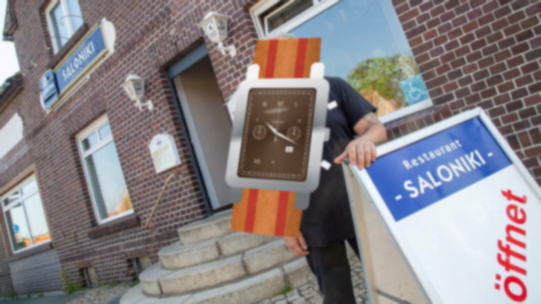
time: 10:19
